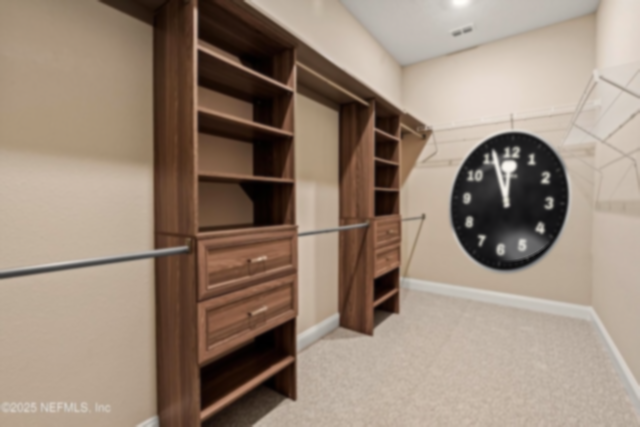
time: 11:56
